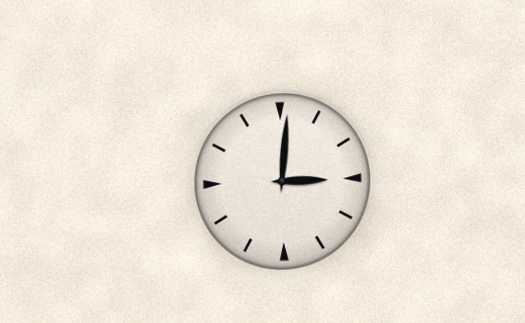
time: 3:01
